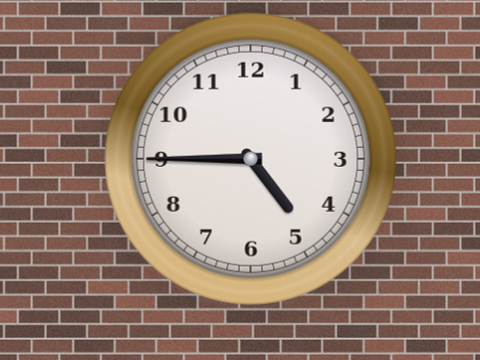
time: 4:45
